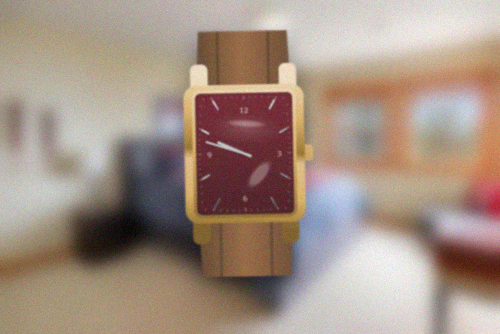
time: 9:48
